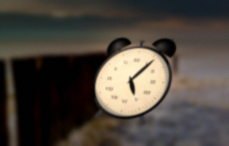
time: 5:06
